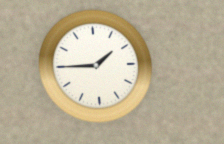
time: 1:45
